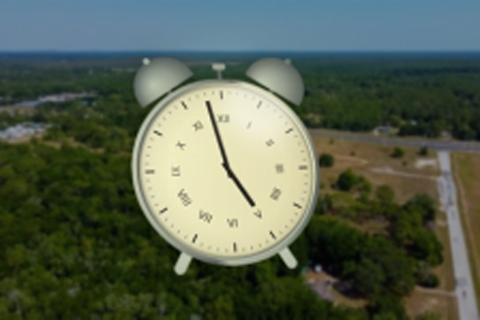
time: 4:58
